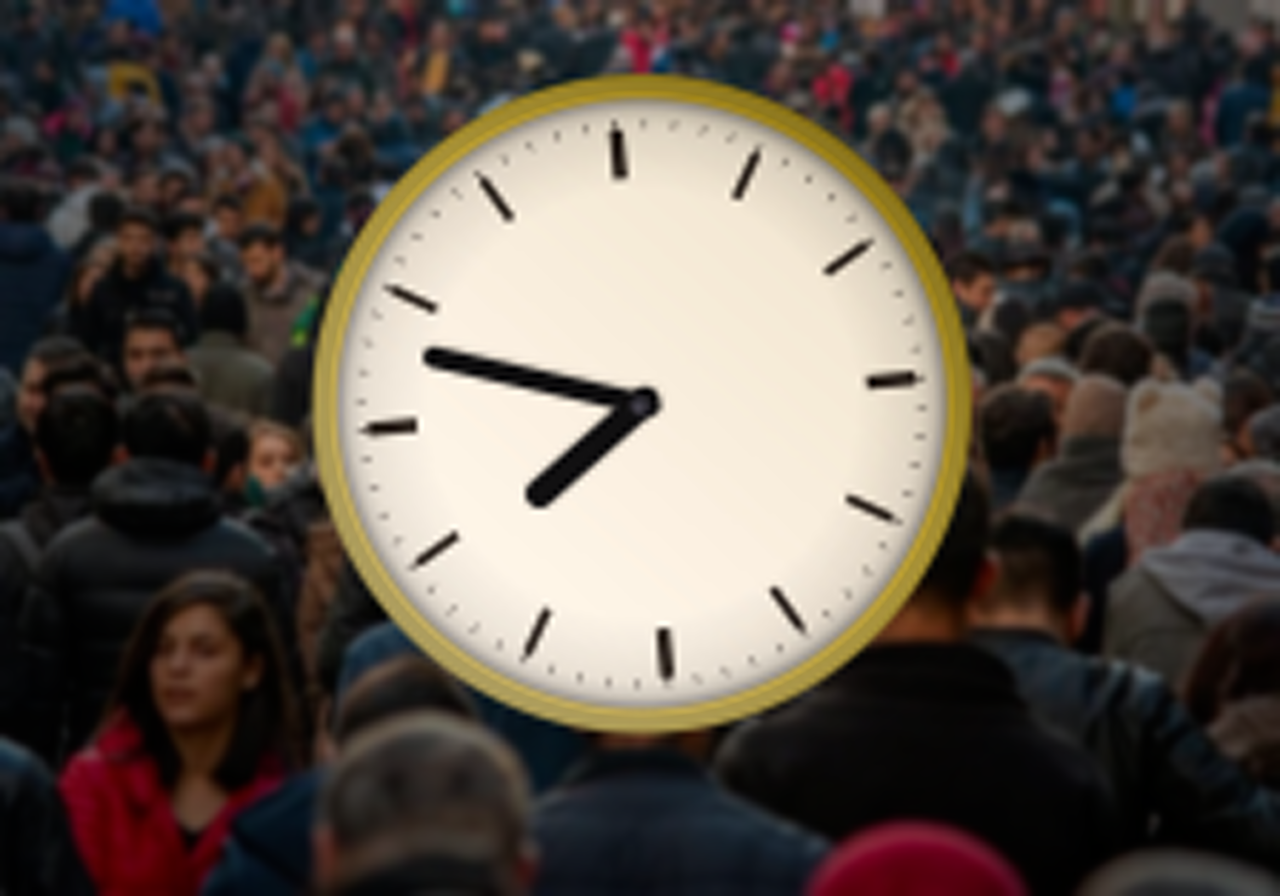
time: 7:48
